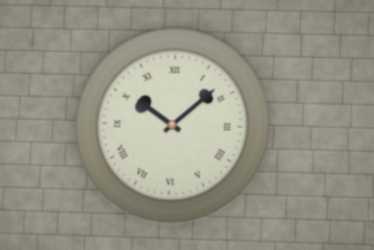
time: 10:08
